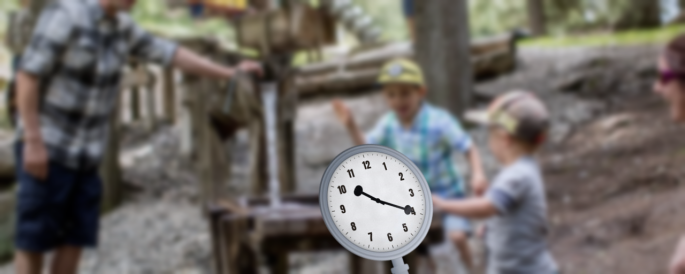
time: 10:20
